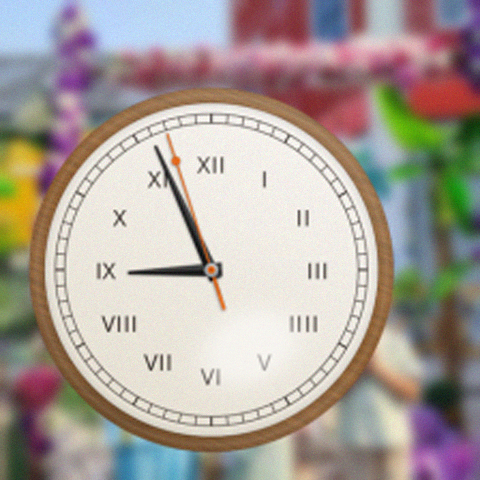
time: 8:55:57
